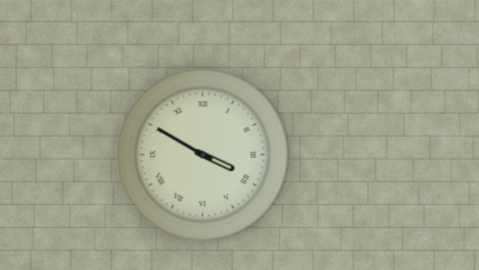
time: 3:50
